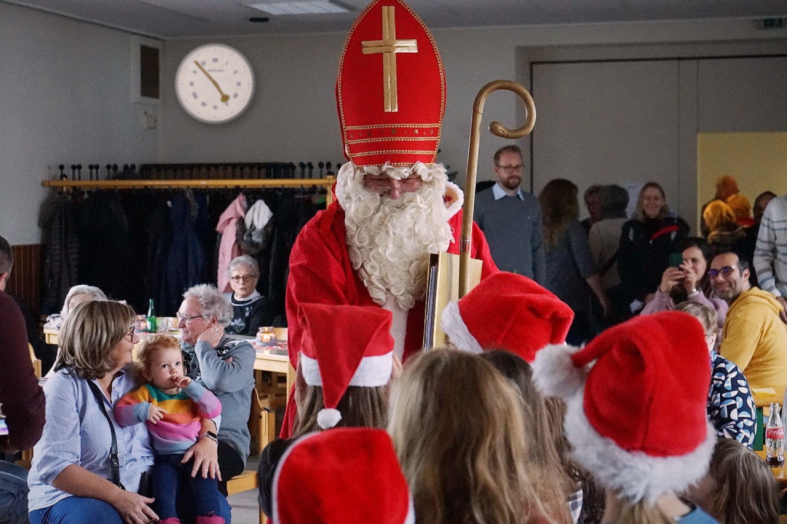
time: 4:53
